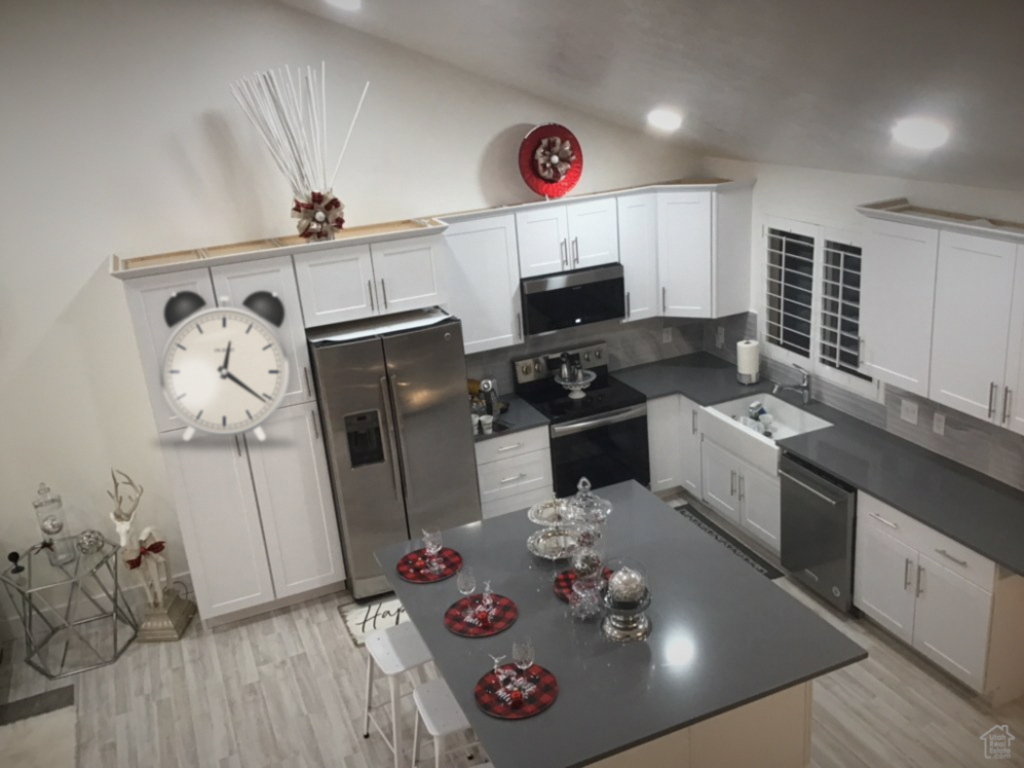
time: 12:21
